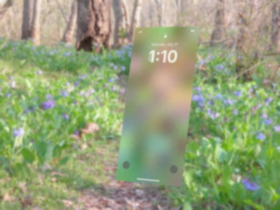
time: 1:10
